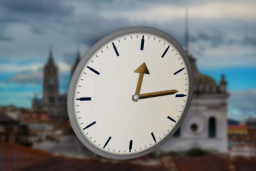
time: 12:14
